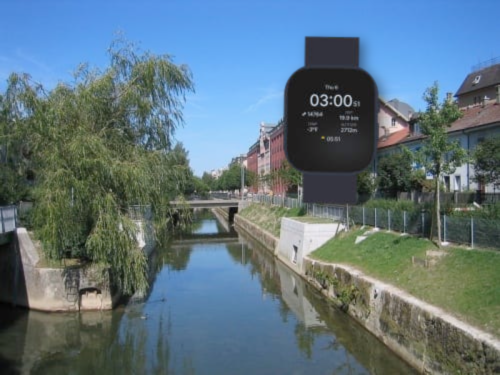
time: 3:00
